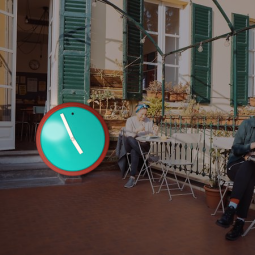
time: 4:56
